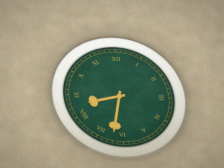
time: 8:32
